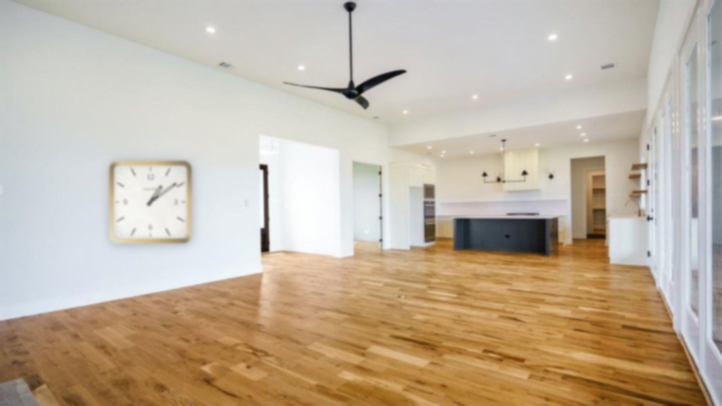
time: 1:09
